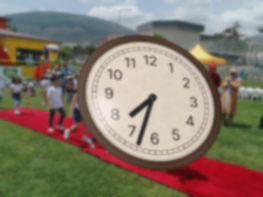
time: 7:33
